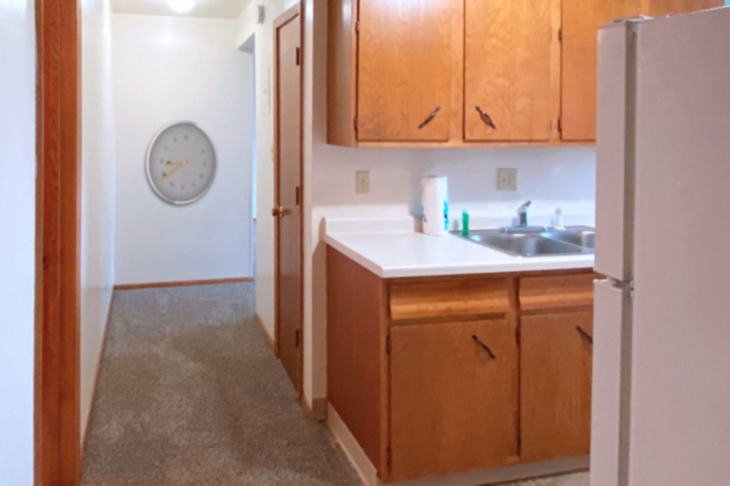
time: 8:39
